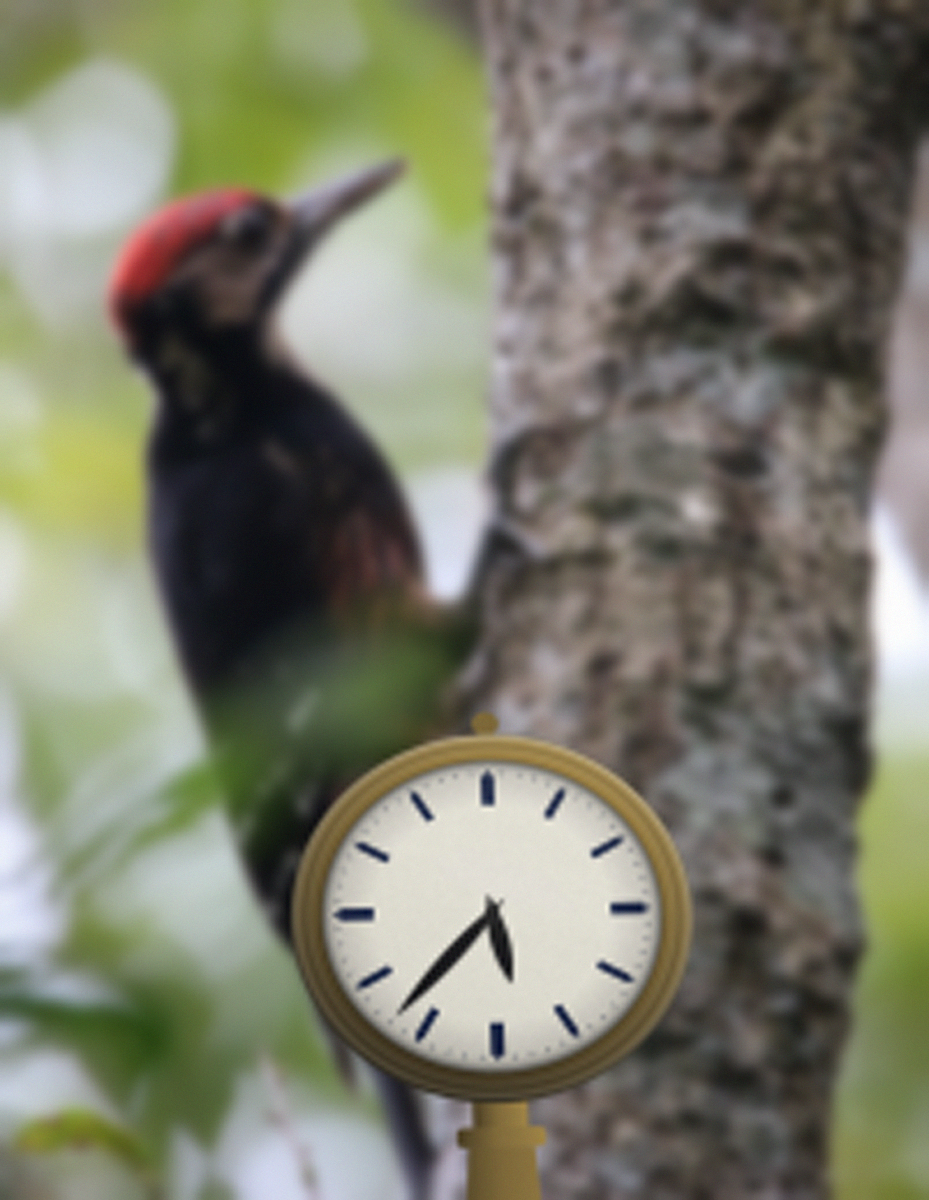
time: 5:37
